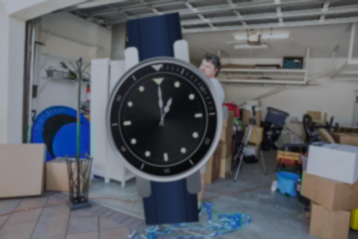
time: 1:00
